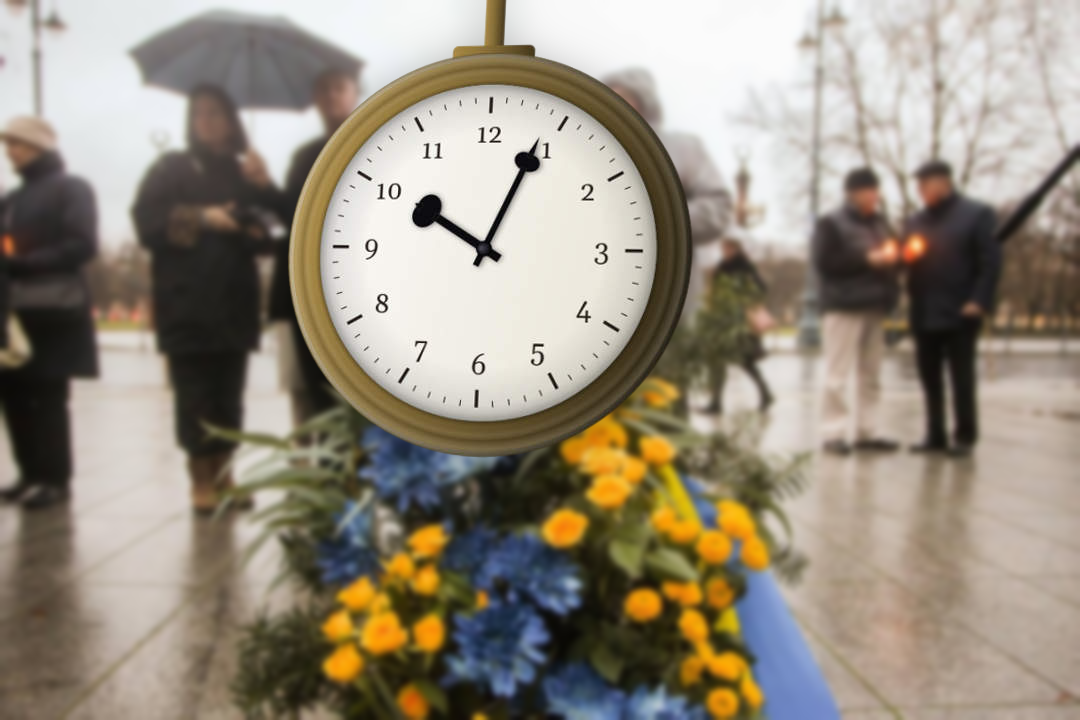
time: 10:04
